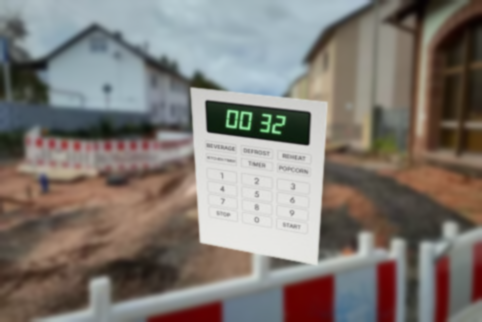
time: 0:32
